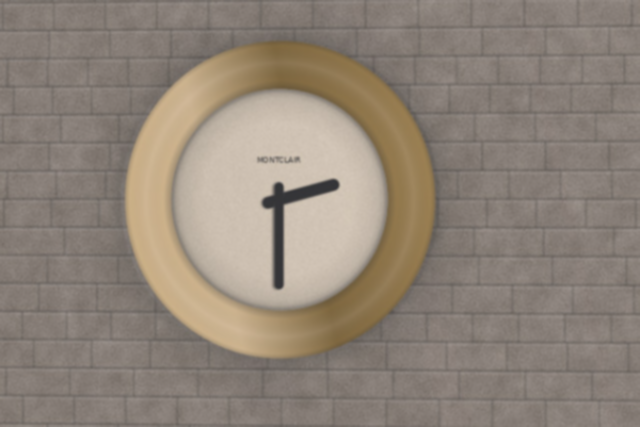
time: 2:30
